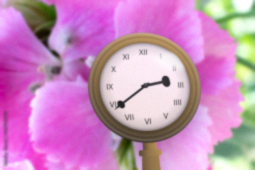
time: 2:39
